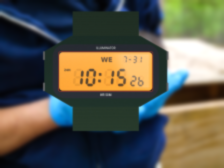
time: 10:15:26
